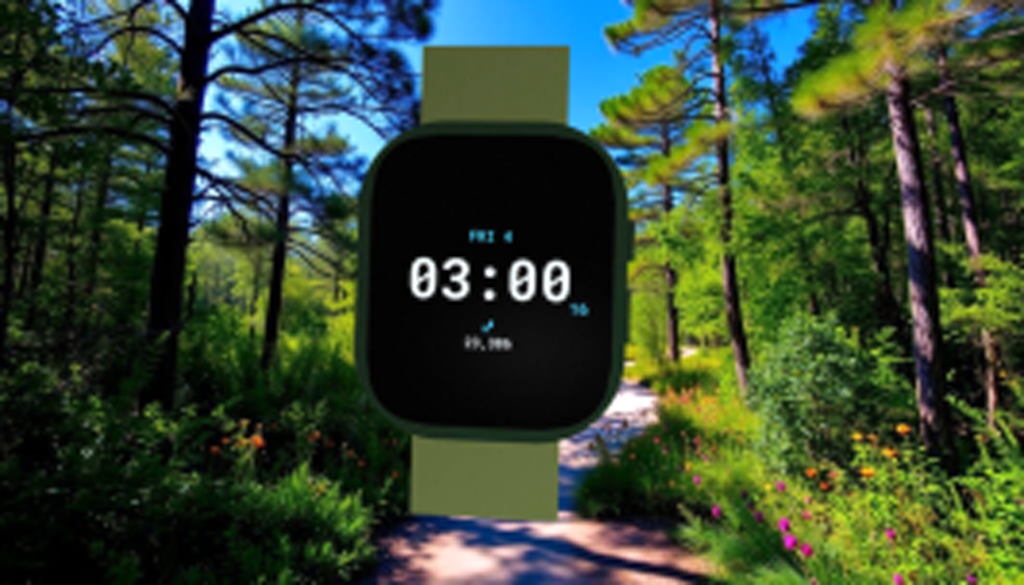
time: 3:00
